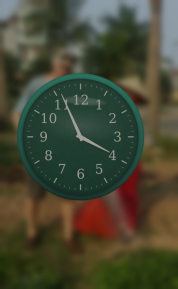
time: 3:56
